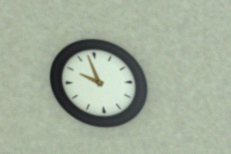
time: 9:58
